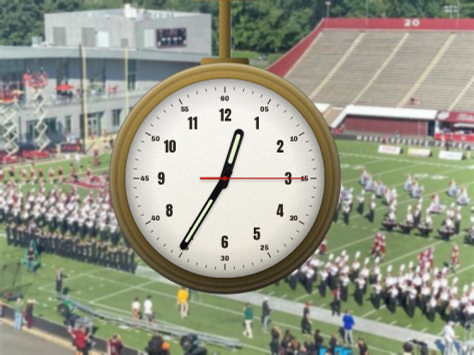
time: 12:35:15
